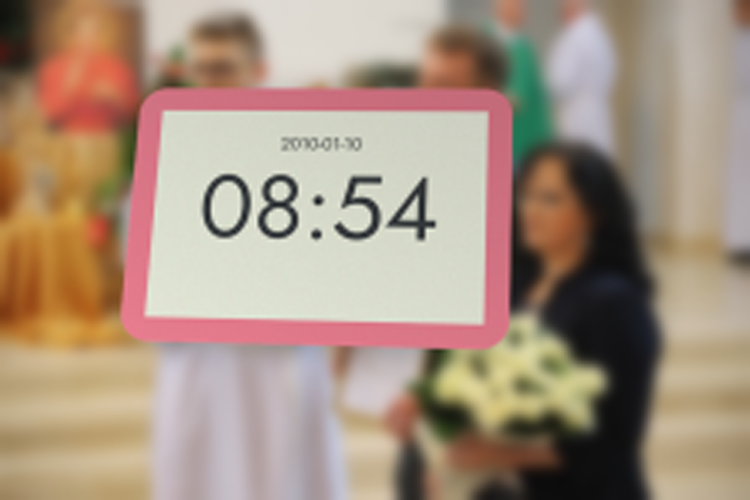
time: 8:54
